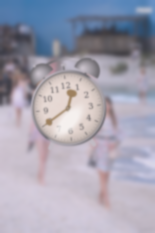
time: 12:40
